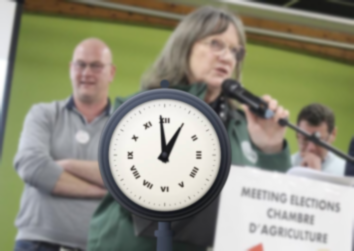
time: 12:59
